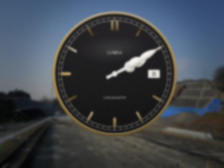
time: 2:10
